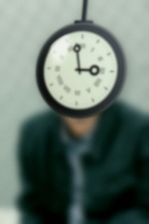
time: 2:58
